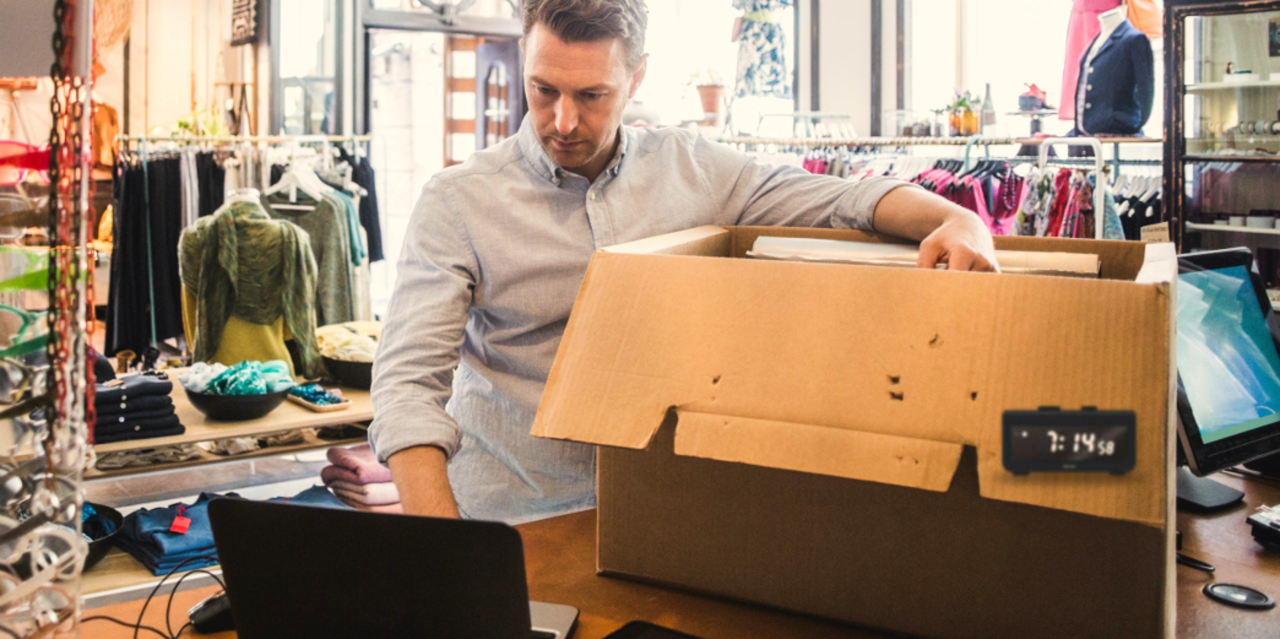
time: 7:14
